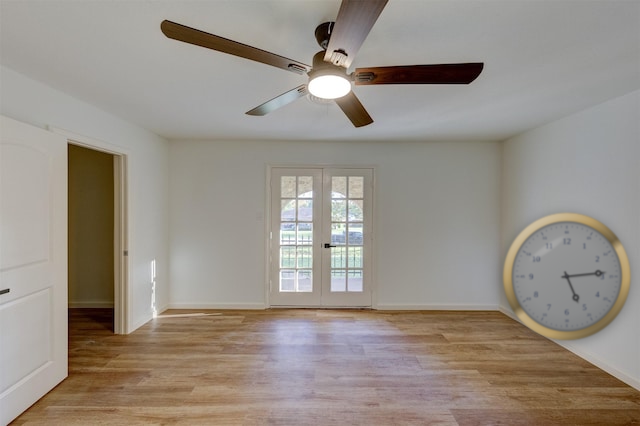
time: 5:14
